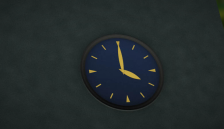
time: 4:00
